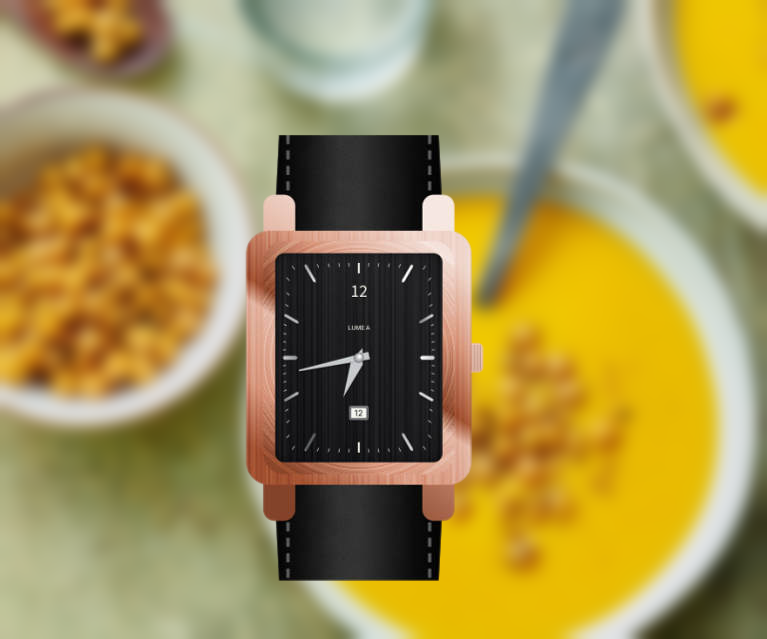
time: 6:43
